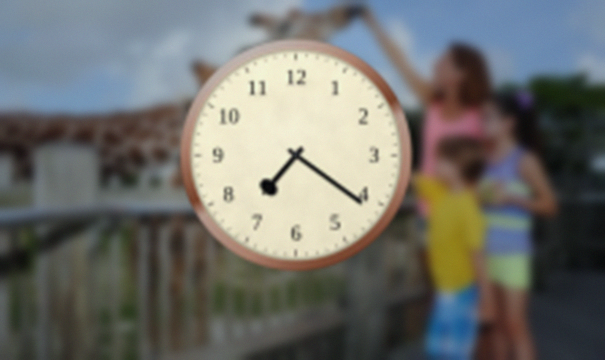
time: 7:21
